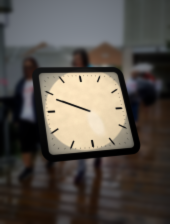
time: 9:49
